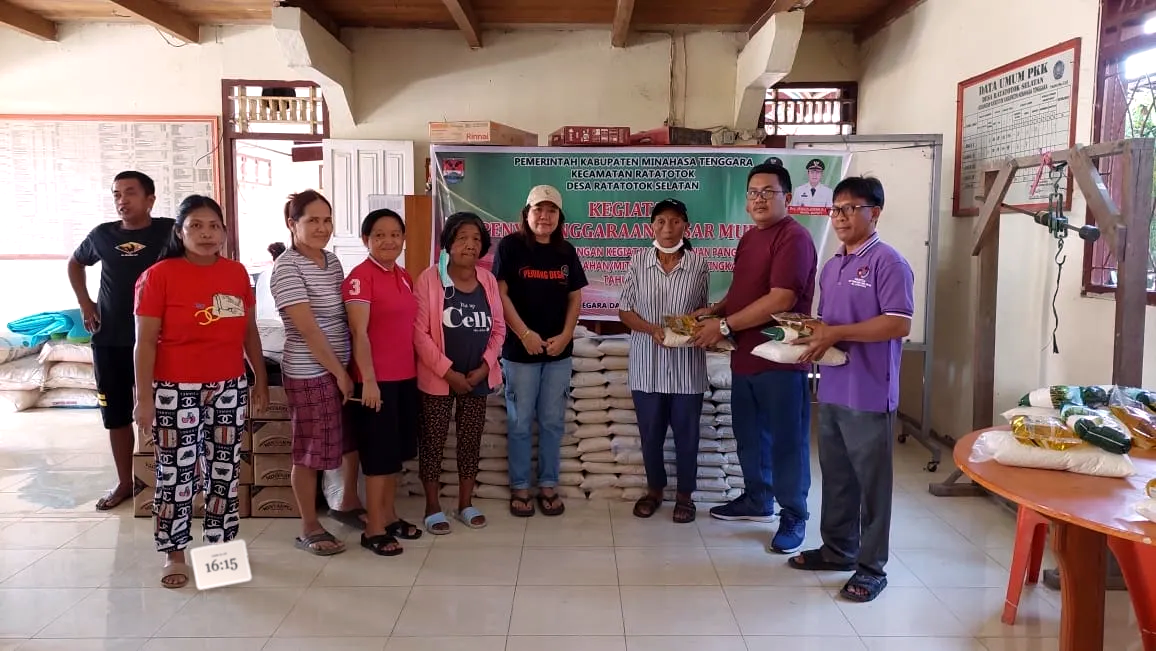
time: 16:15
